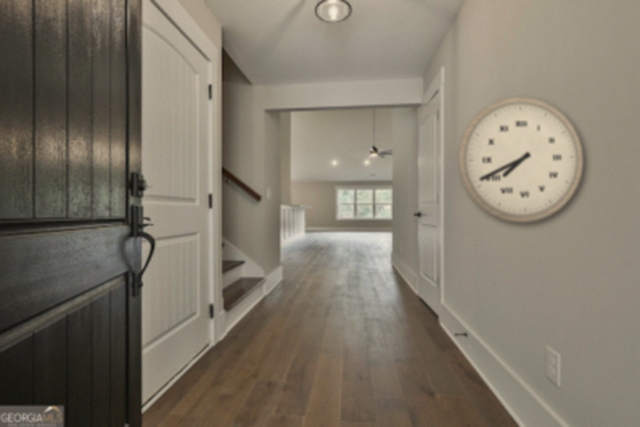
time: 7:41
